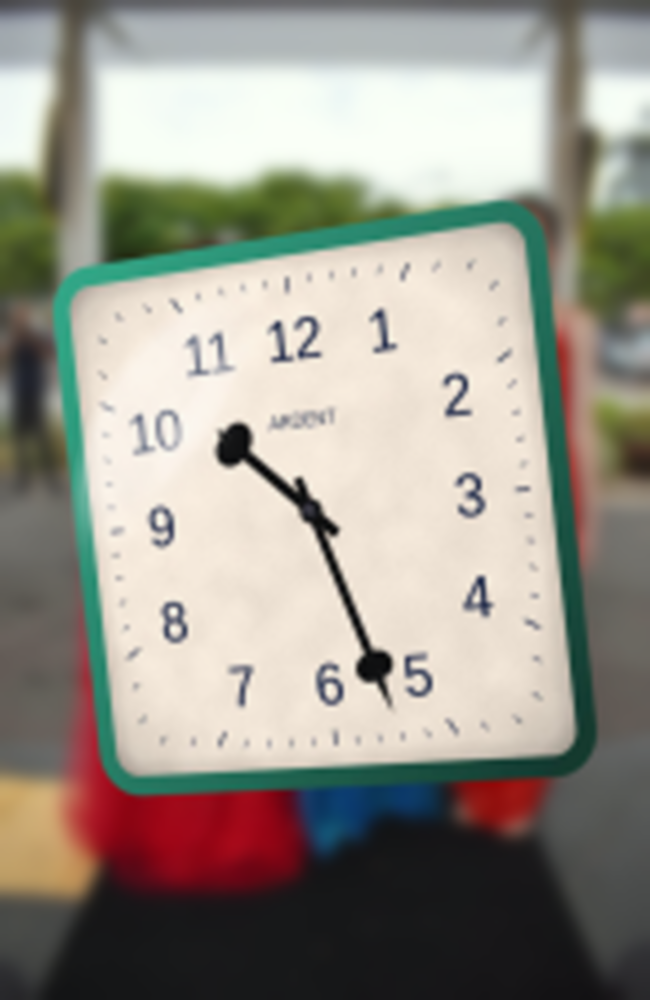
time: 10:27
